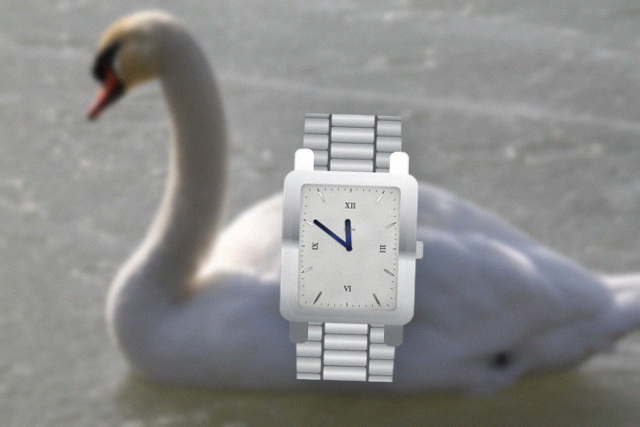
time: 11:51
